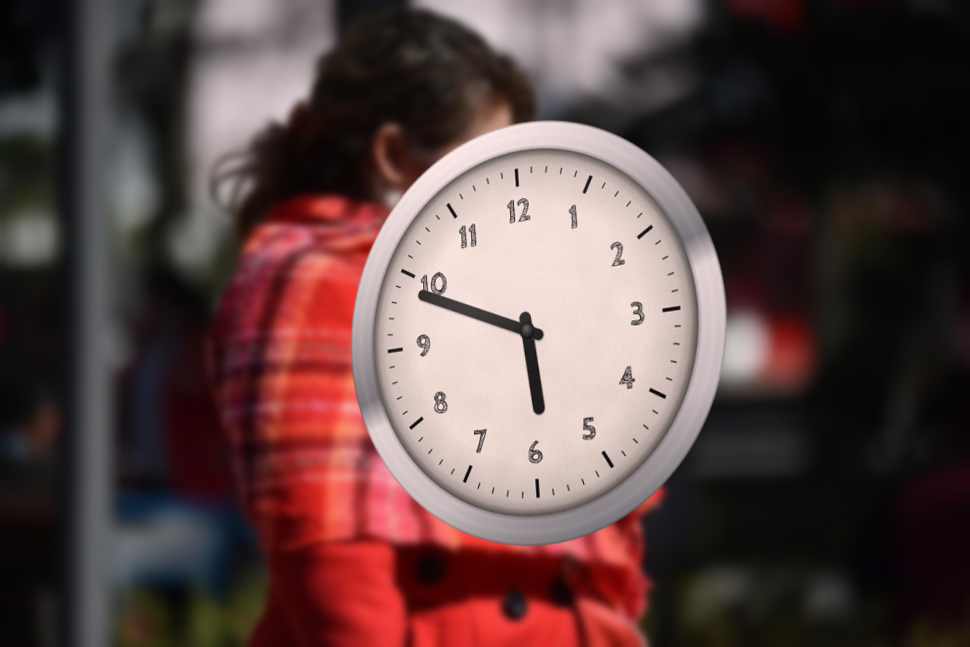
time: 5:49
